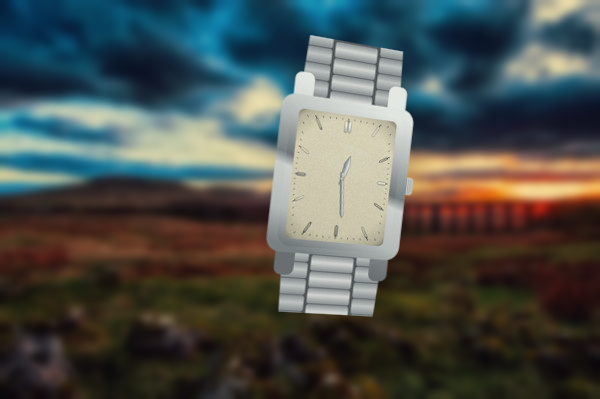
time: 12:29
